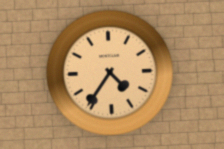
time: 4:36
